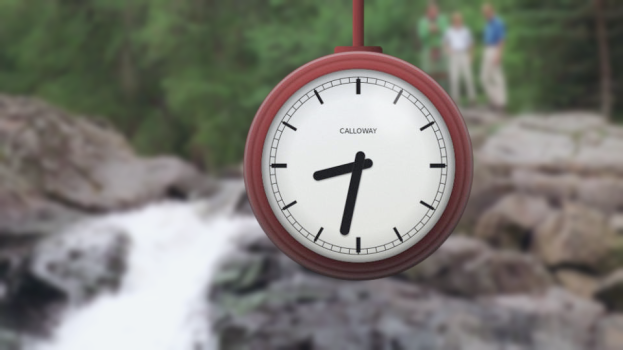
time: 8:32
